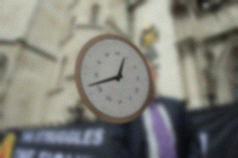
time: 12:42
